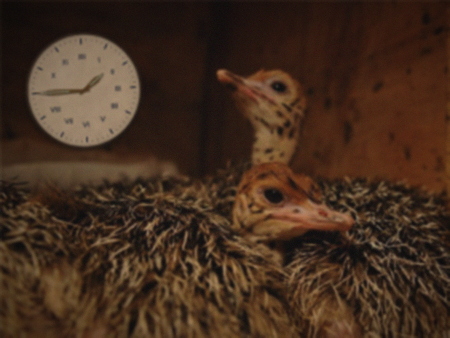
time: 1:45
